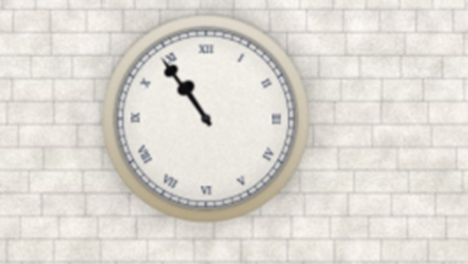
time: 10:54
